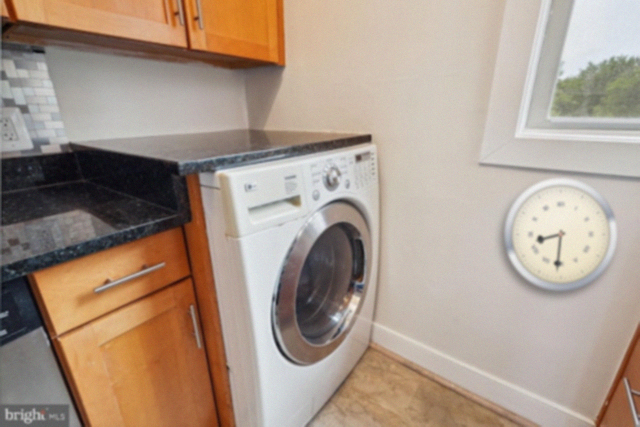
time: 8:31
